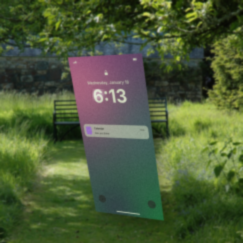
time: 6:13
